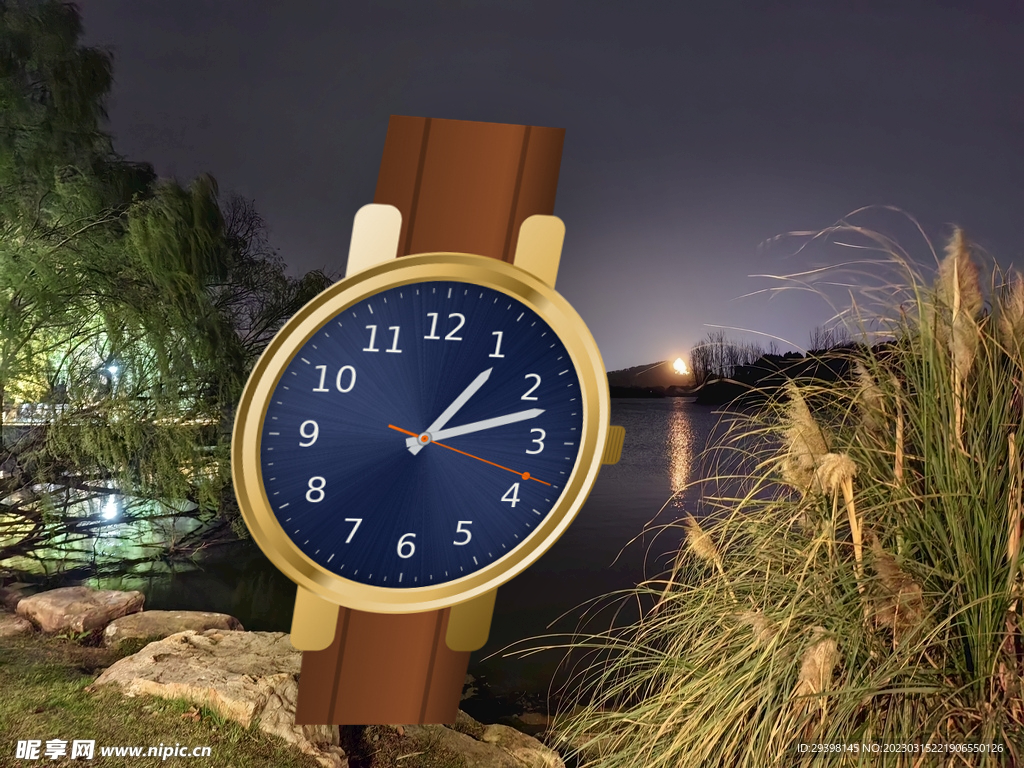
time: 1:12:18
